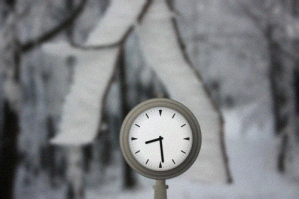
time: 8:29
